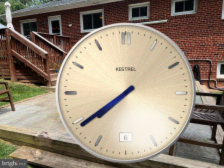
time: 7:39
